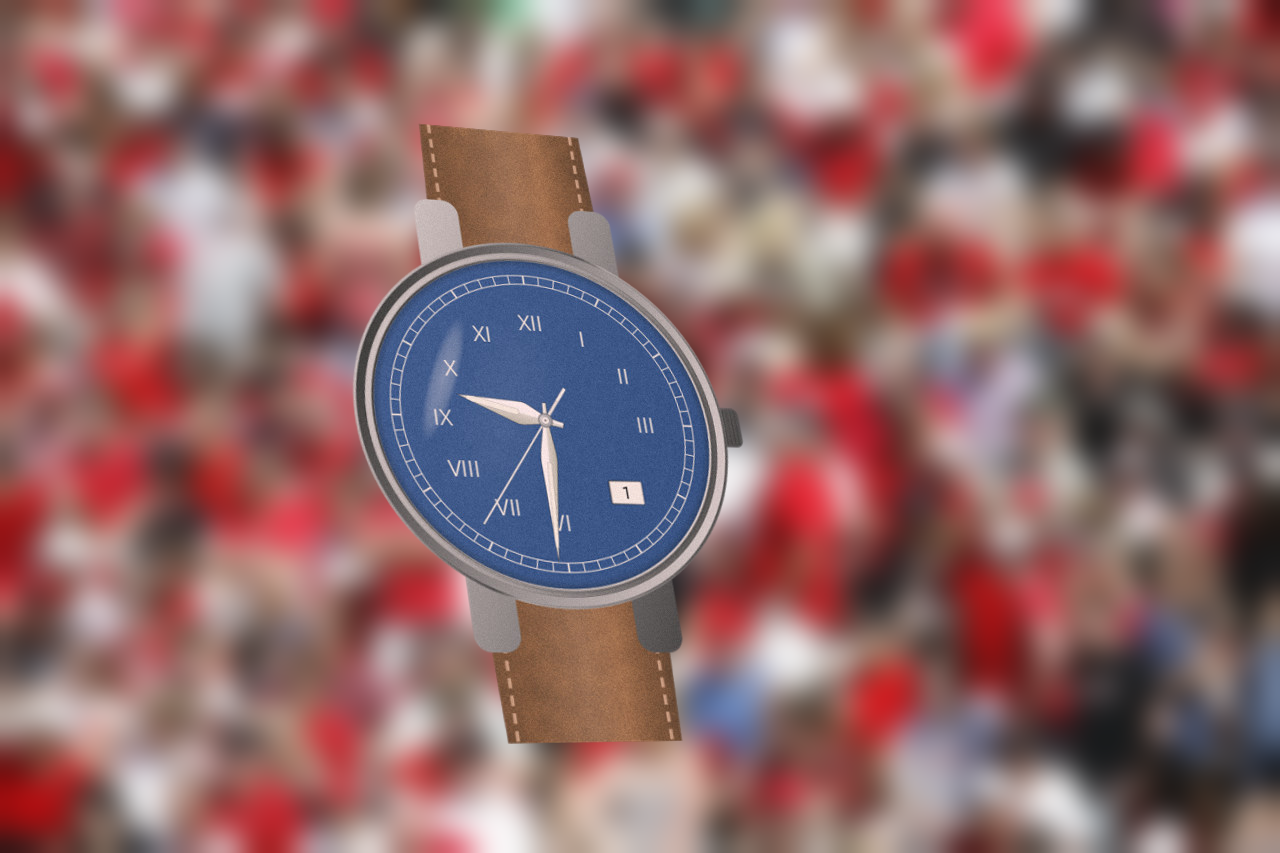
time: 9:30:36
